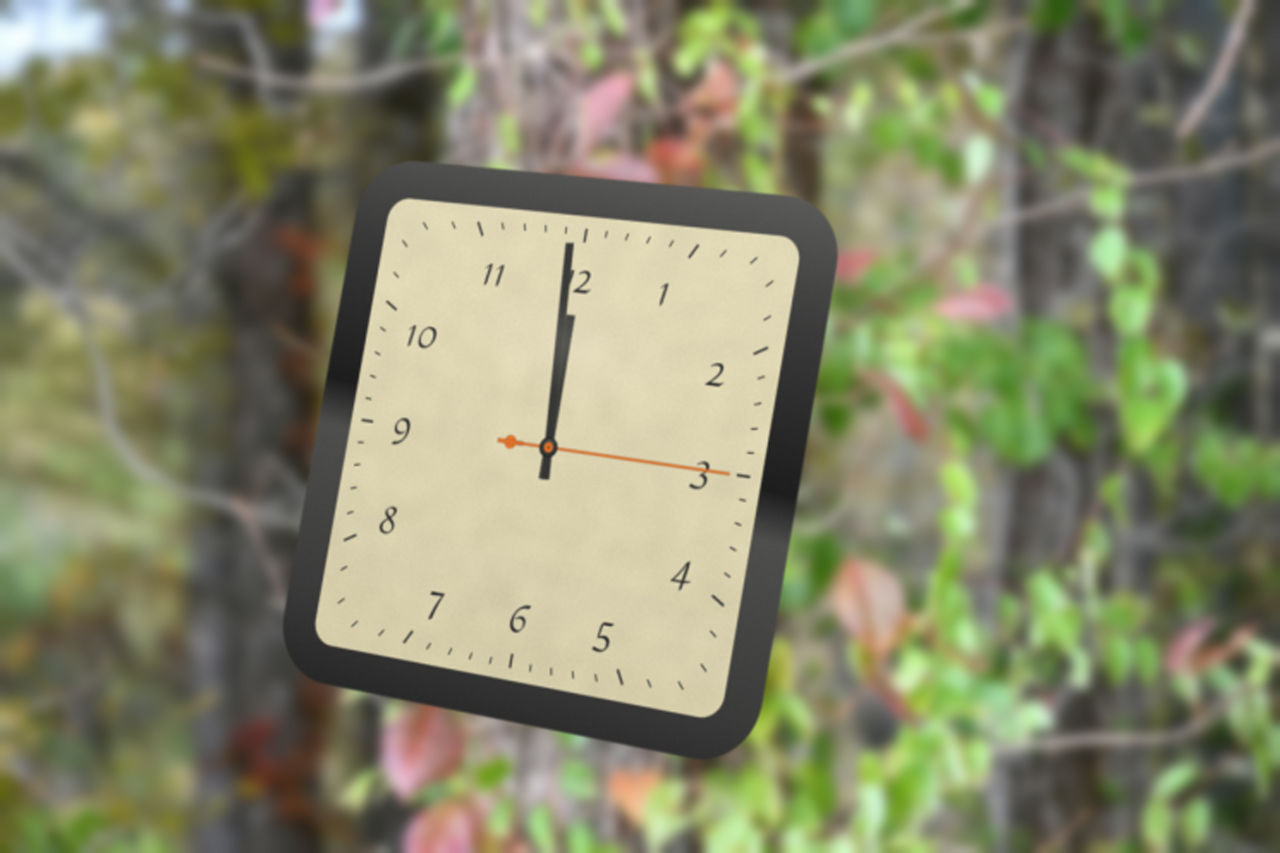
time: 11:59:15
